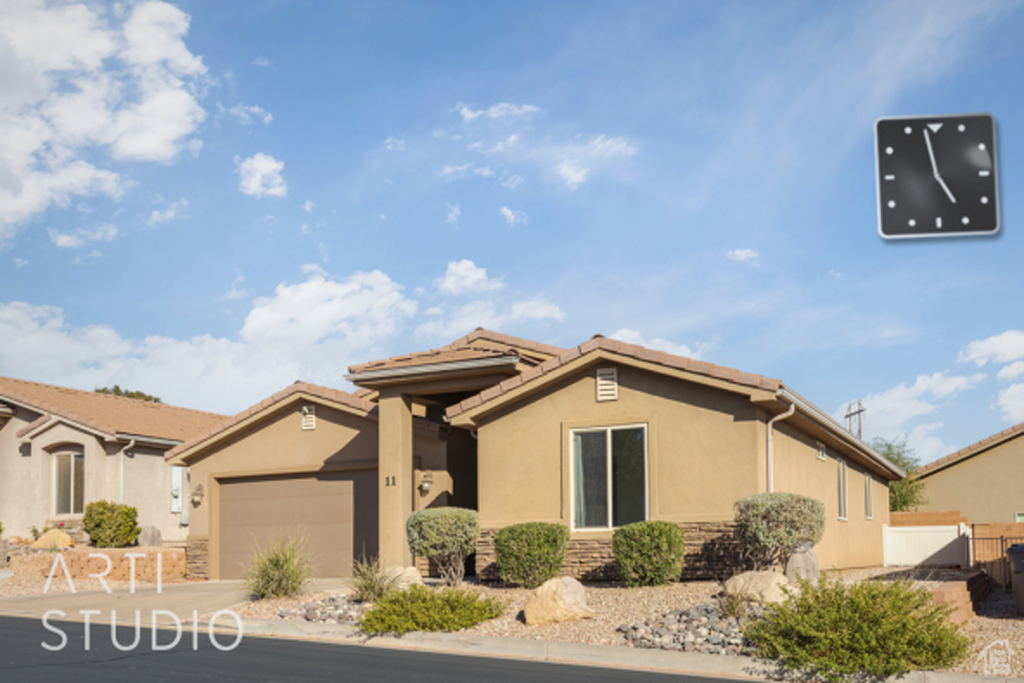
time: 4:58
